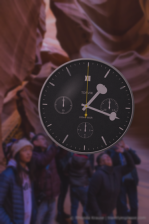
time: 1:18
